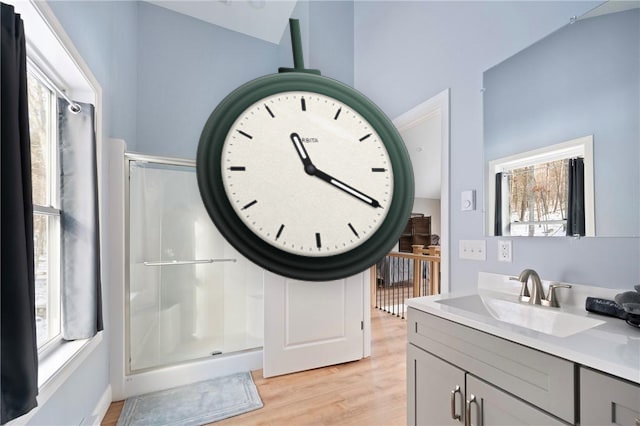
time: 11:20
